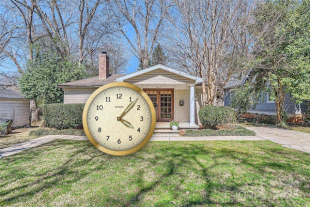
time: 4:07
